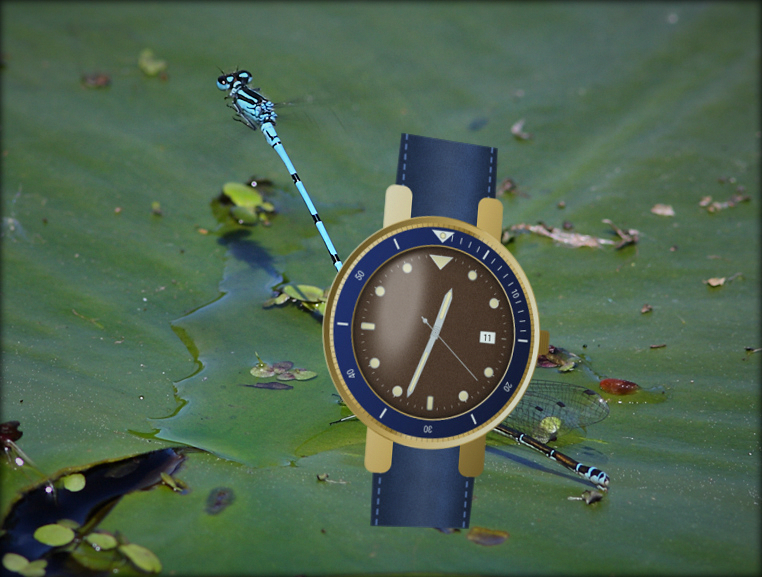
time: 12:33:22
